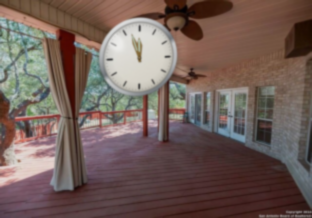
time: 11:57
